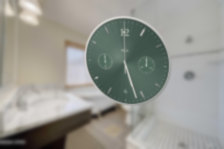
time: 5:27
